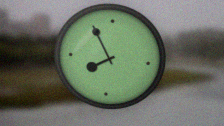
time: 7:55
